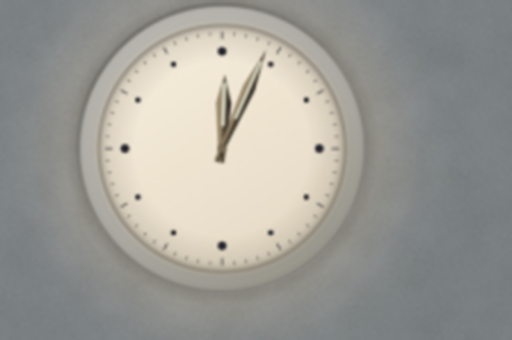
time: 12:04
